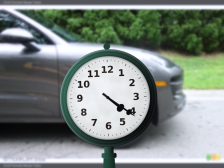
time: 4:21
